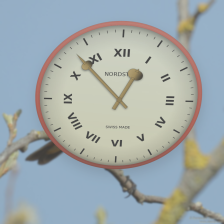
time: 12:53
